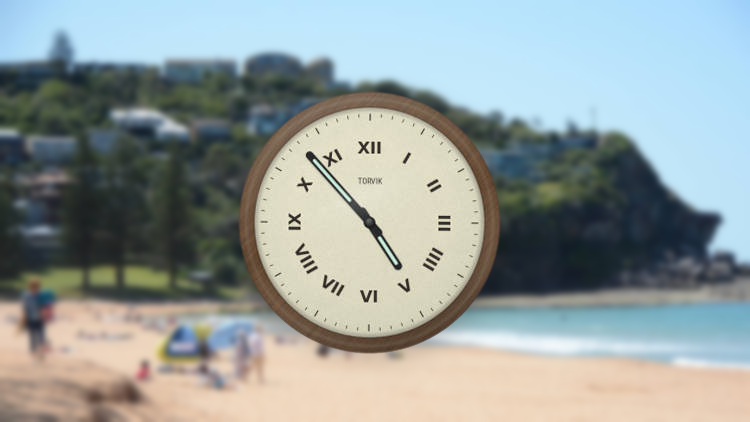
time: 4:53
